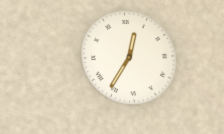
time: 12:36
